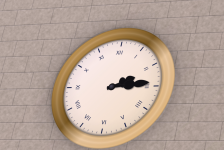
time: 2:14
